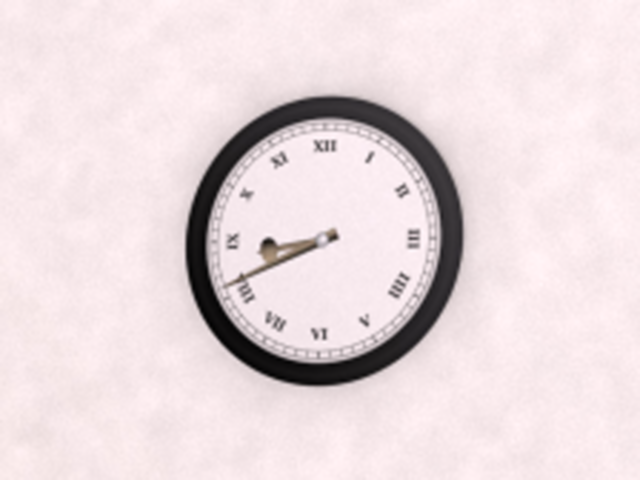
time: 8:41
